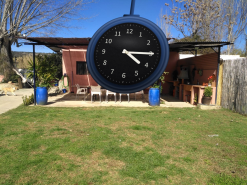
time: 4:15
